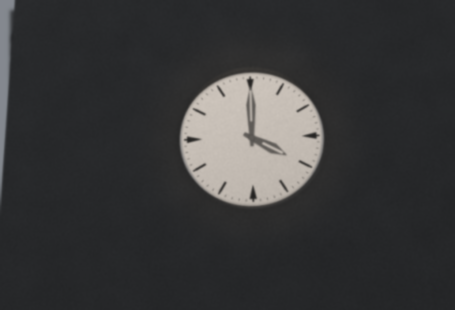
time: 4:00
